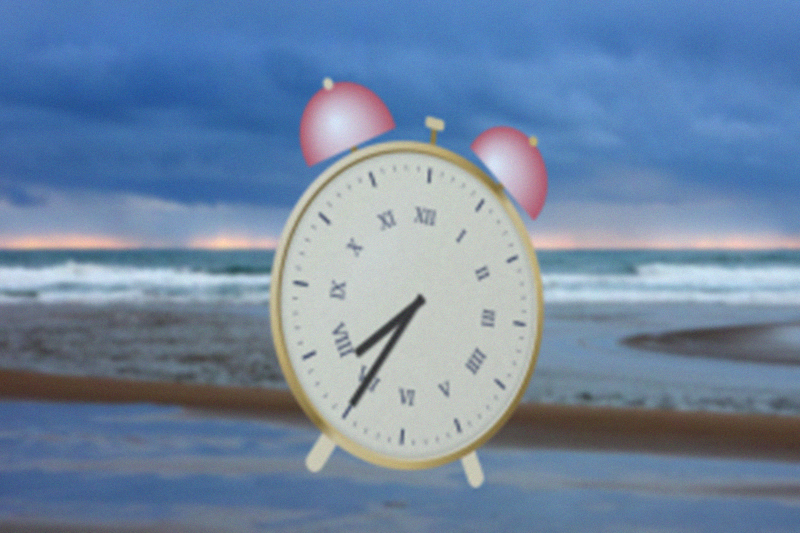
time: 7:35
